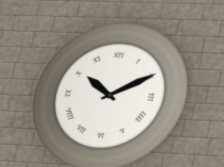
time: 10:10
